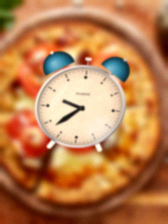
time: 9:38
